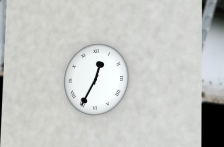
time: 12:35
